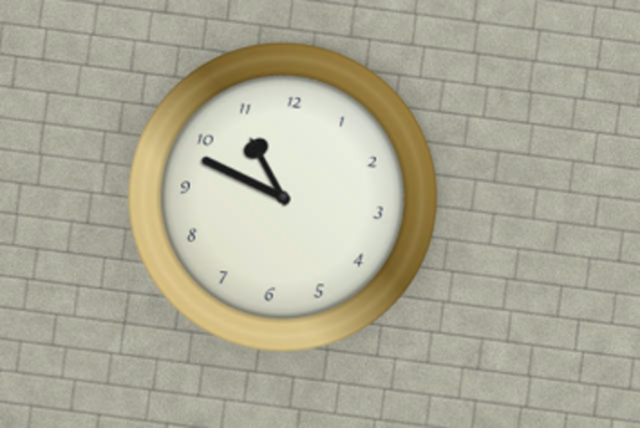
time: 10:48
